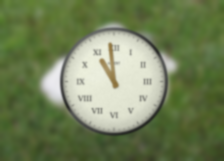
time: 10:59
